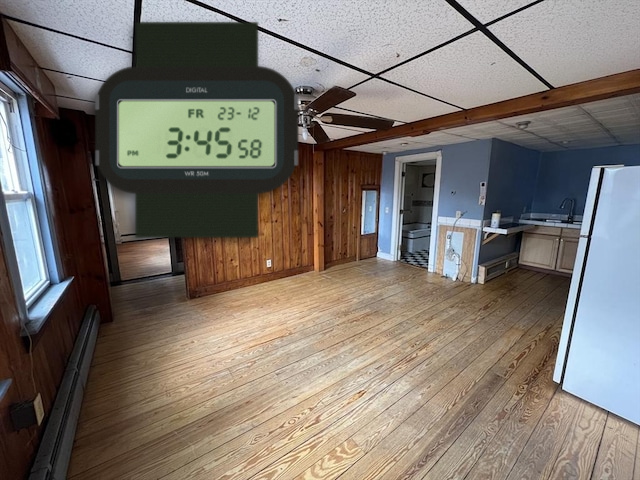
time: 3:45:58
